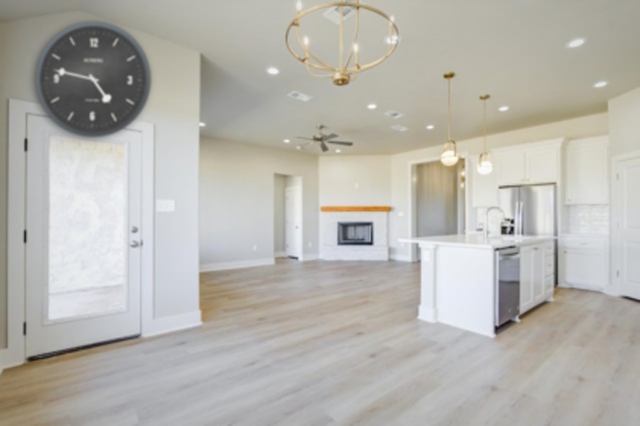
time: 4:47
